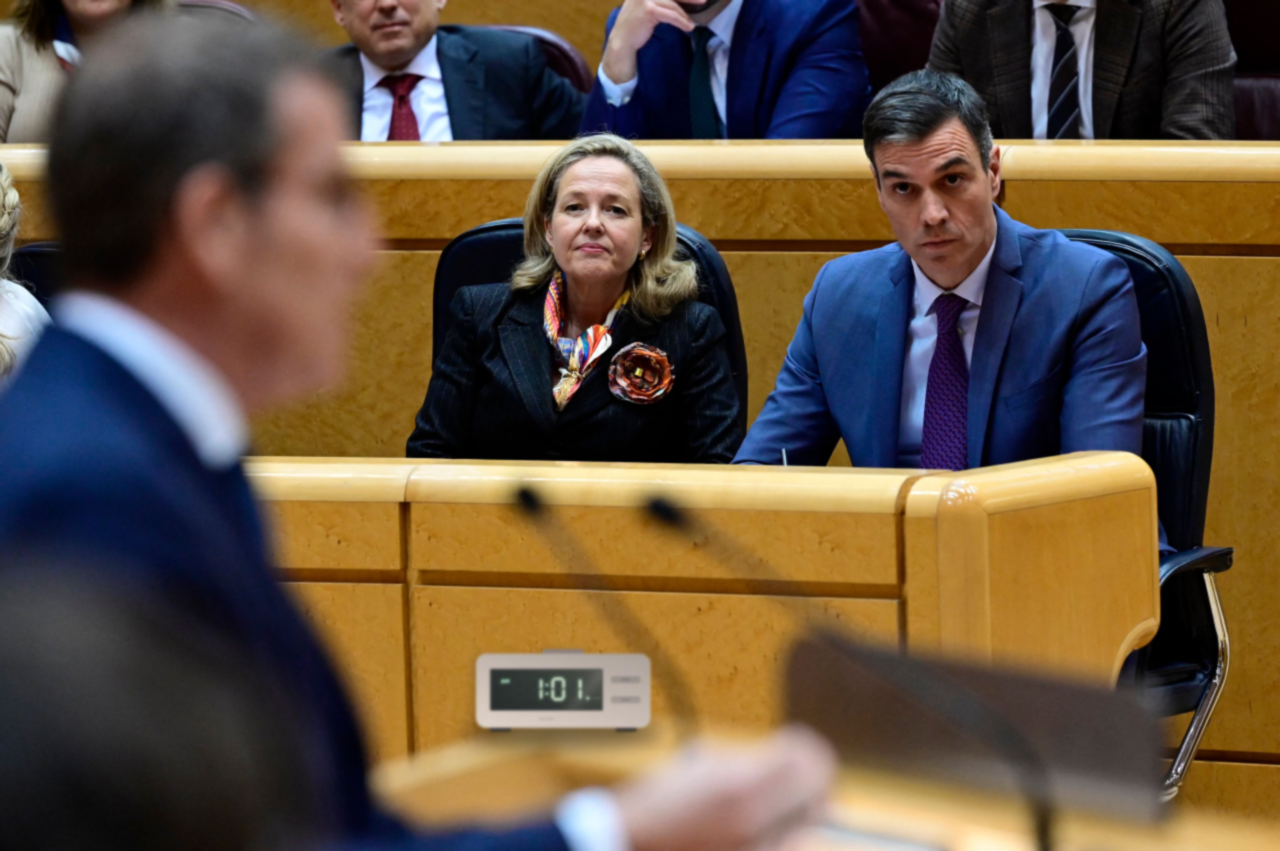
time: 1:01
